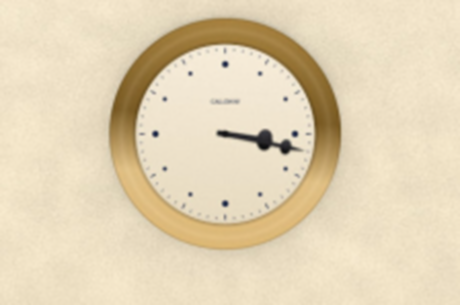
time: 3:17
